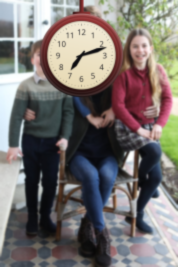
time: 7:12
